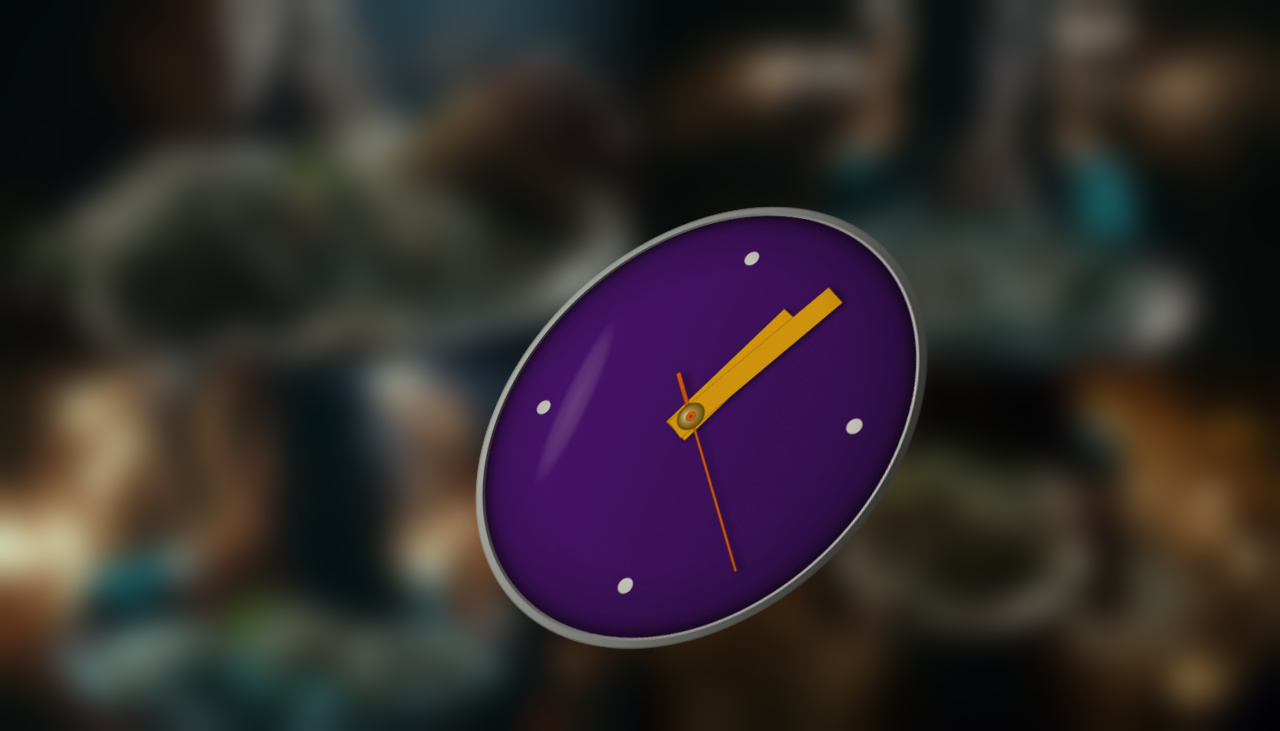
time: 1:06:24
